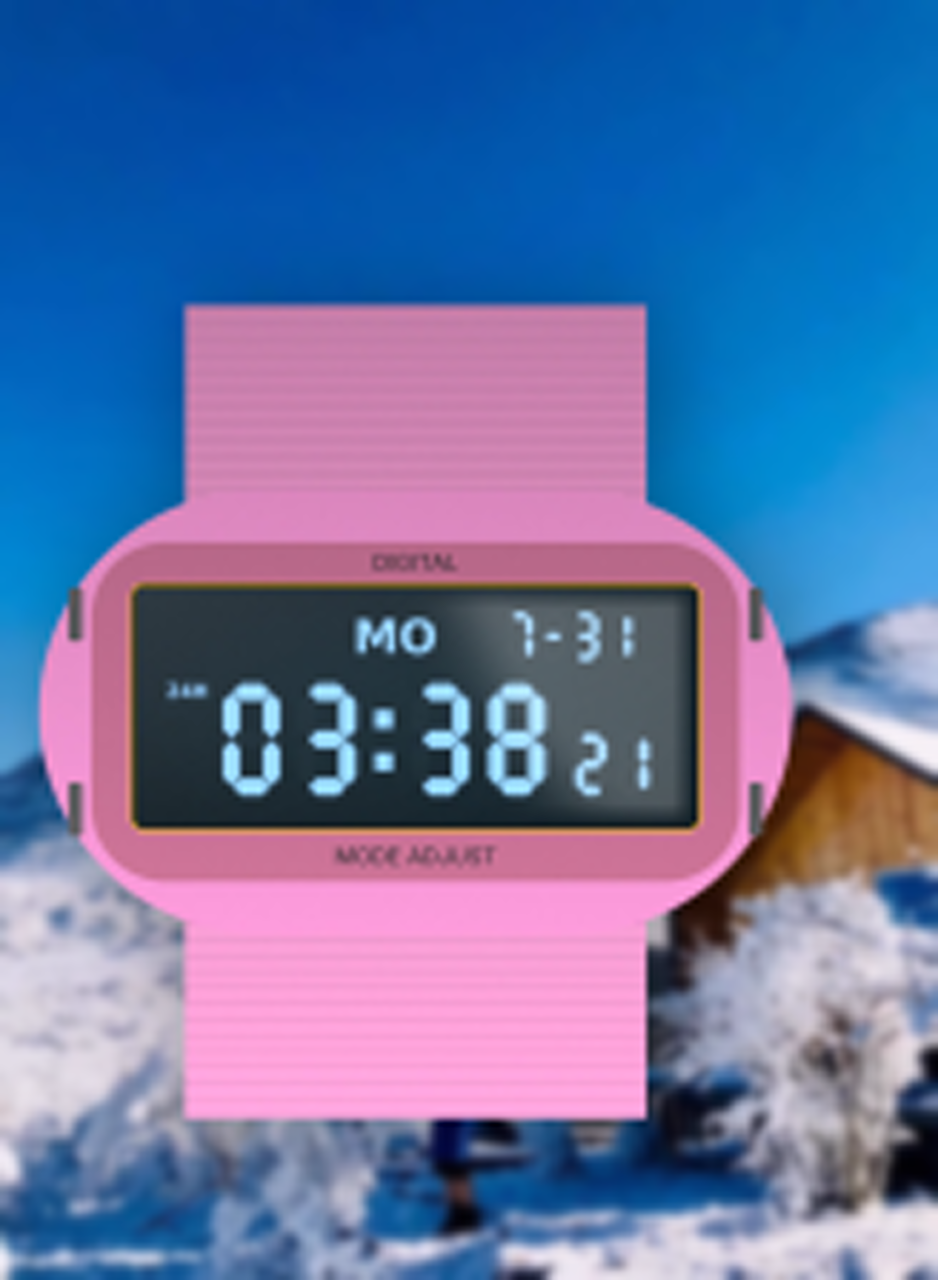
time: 3:38:21
